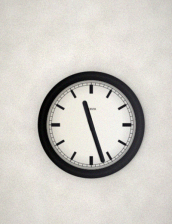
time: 11:27
